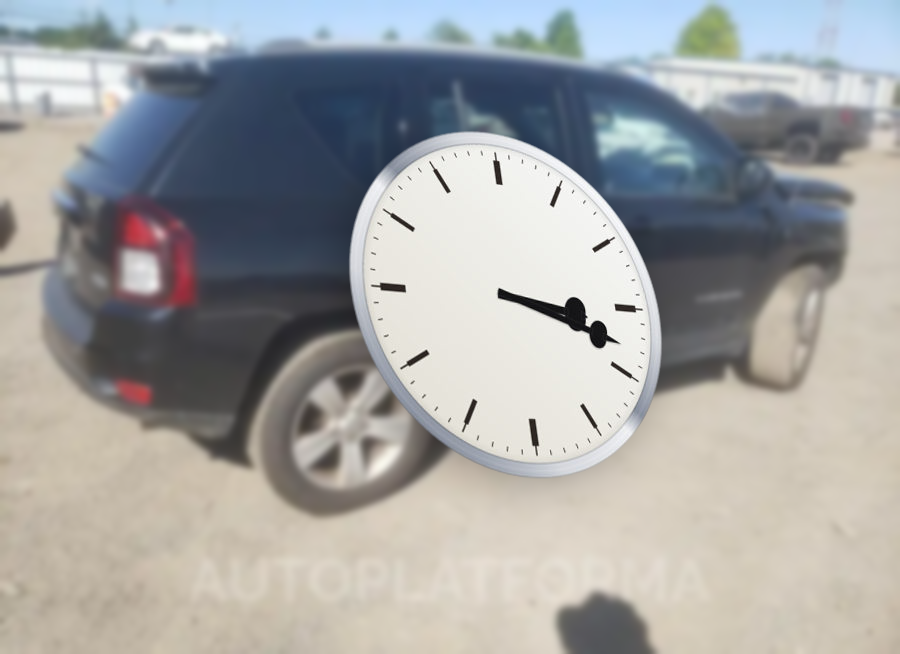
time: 3:18
